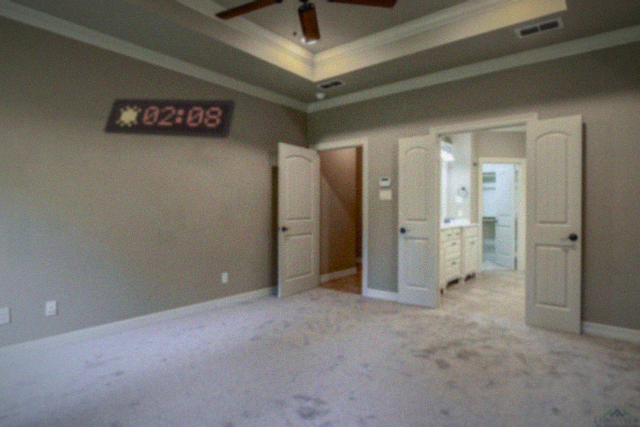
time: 2:08
